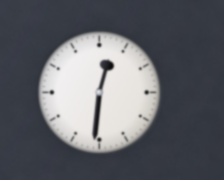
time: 12:31
